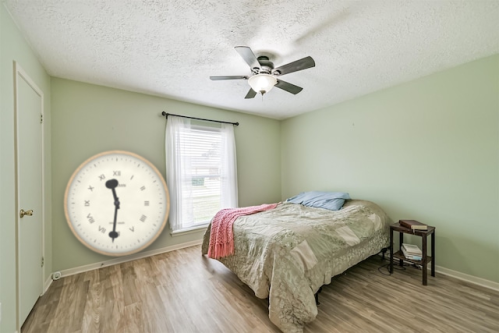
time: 11:31
